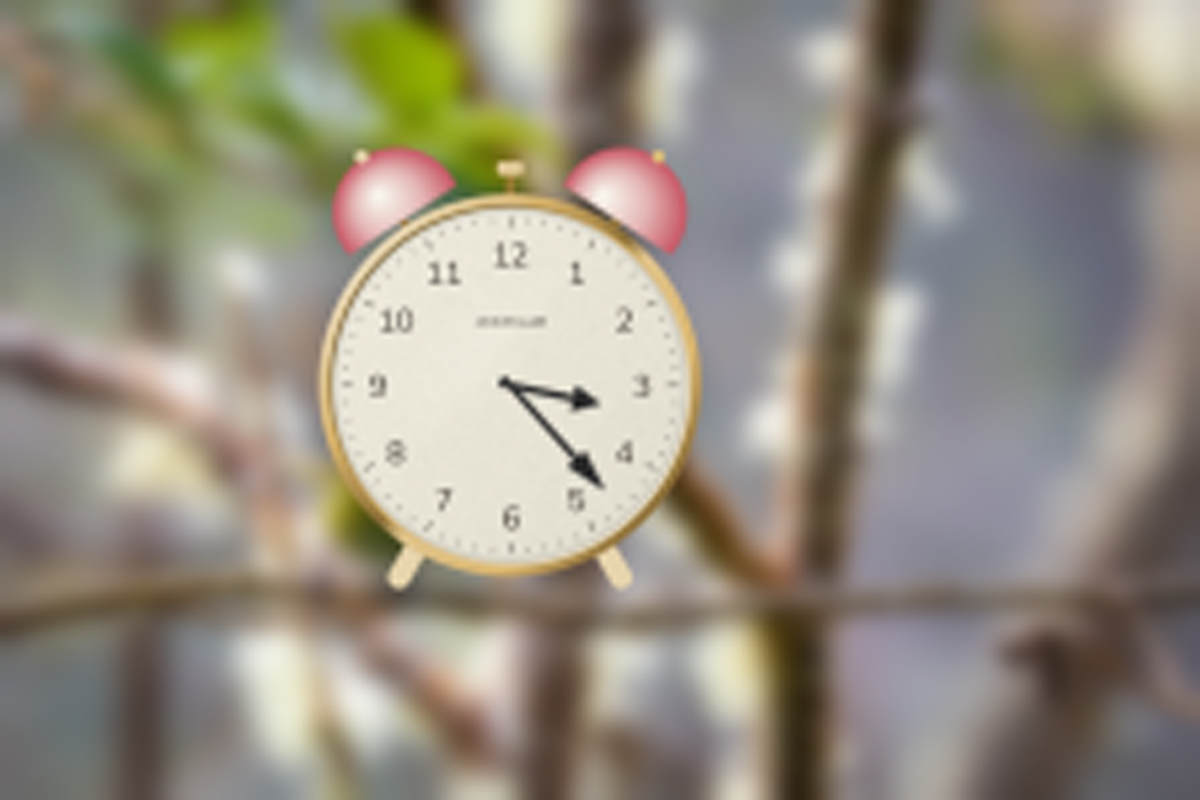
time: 3:23
